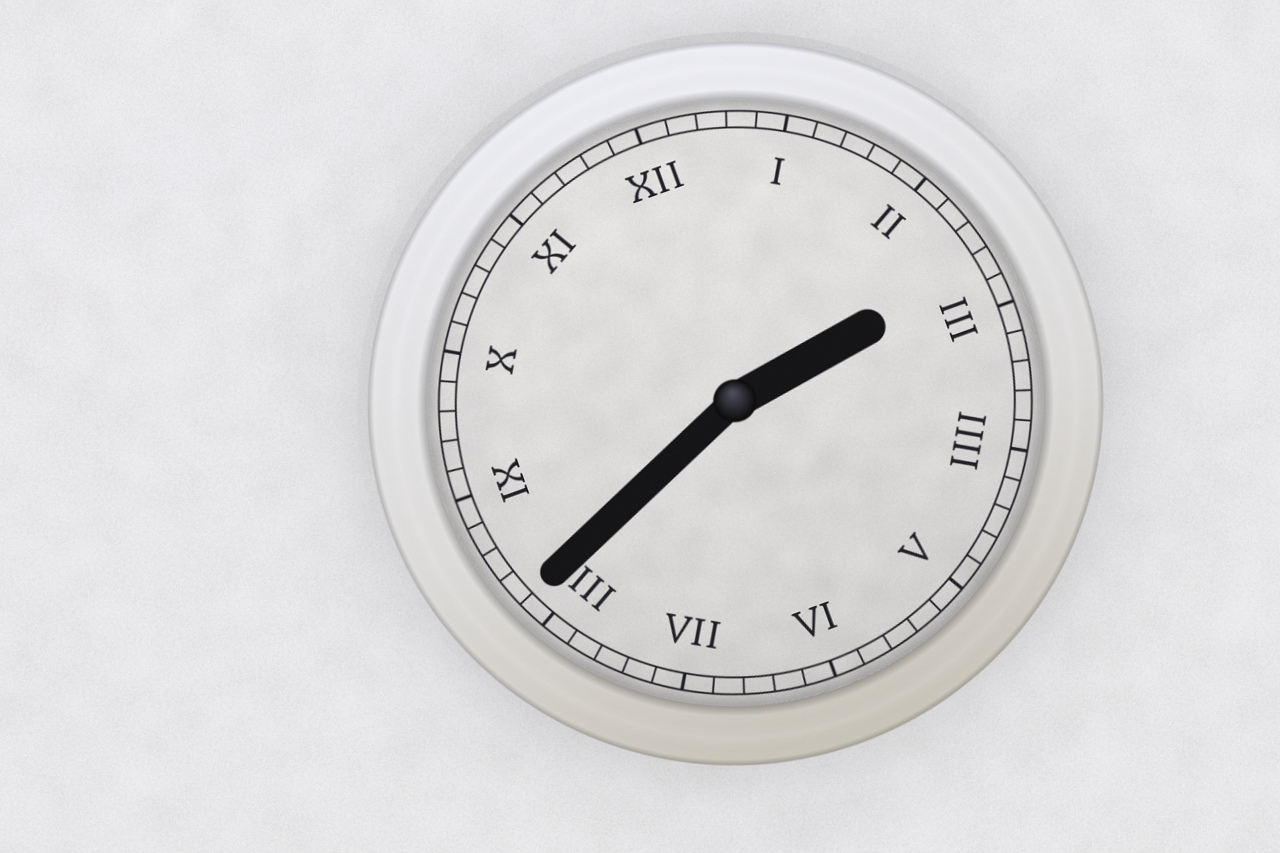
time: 2:41
